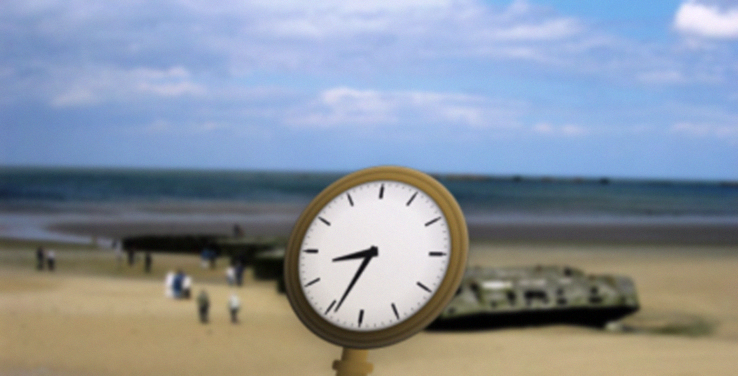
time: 8:34
